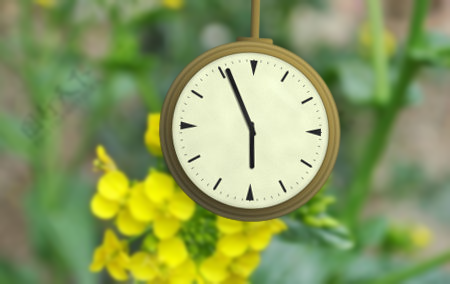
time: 5:56
